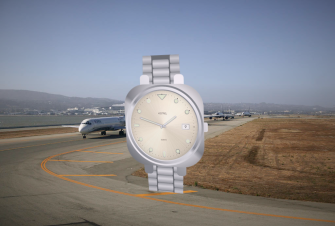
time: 1:48
